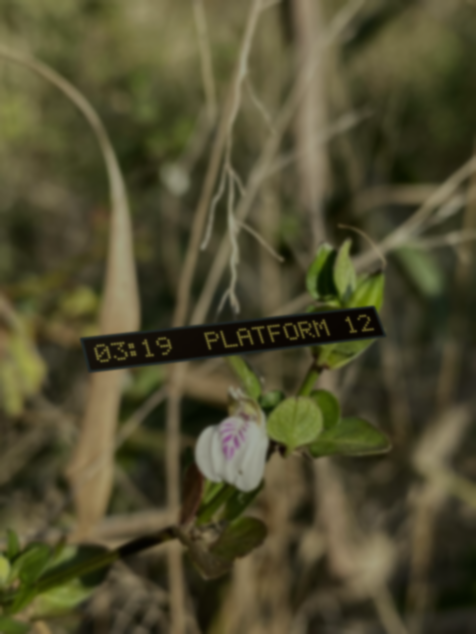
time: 3:19
